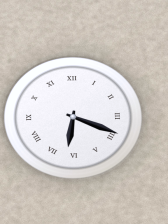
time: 6:19
